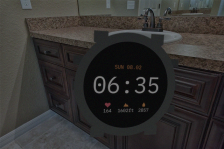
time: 6:35
